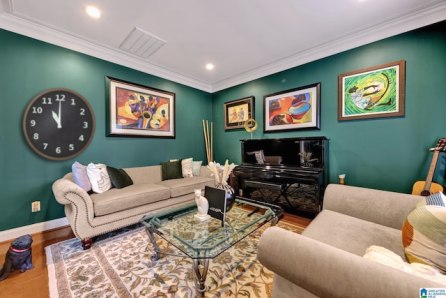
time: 11:00
